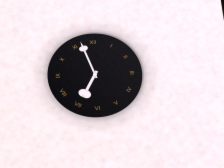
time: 6:57
